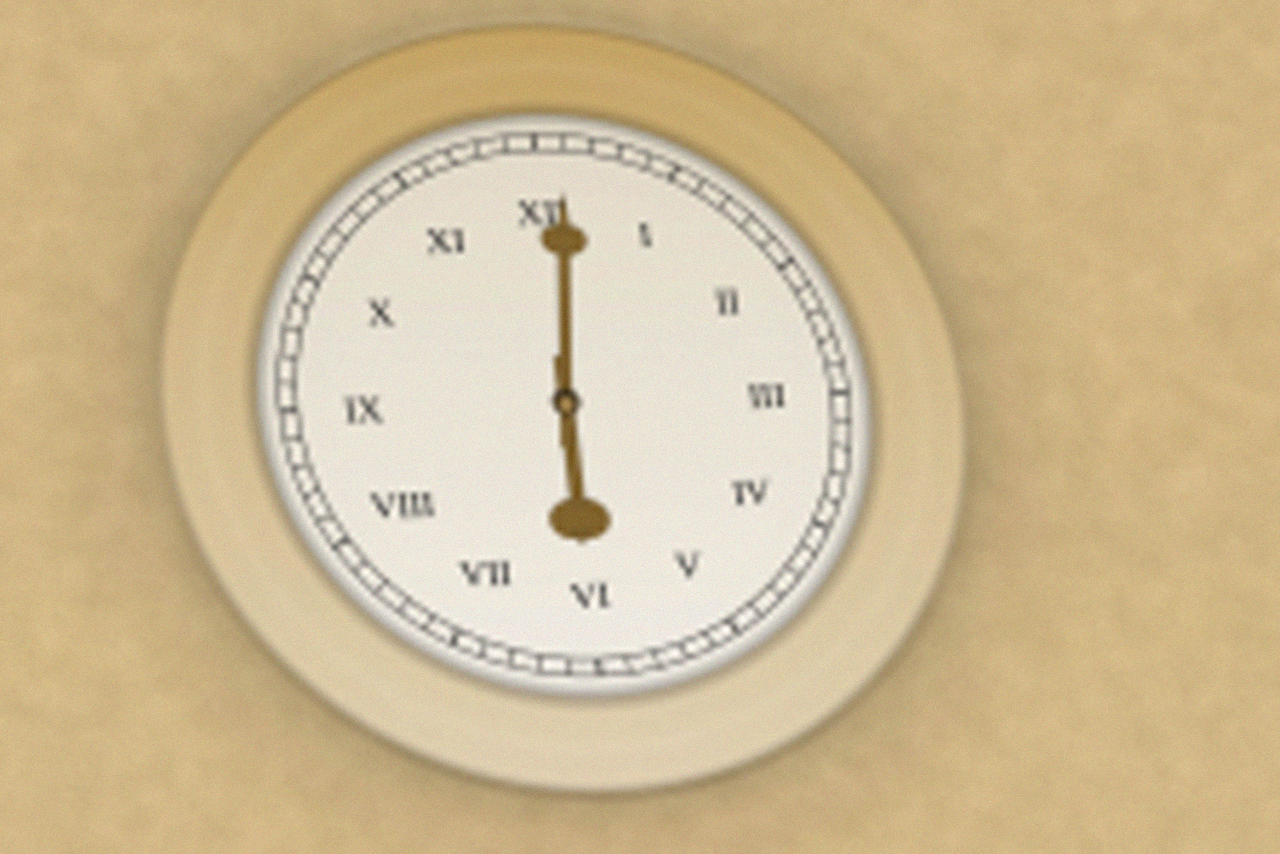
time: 6:01
